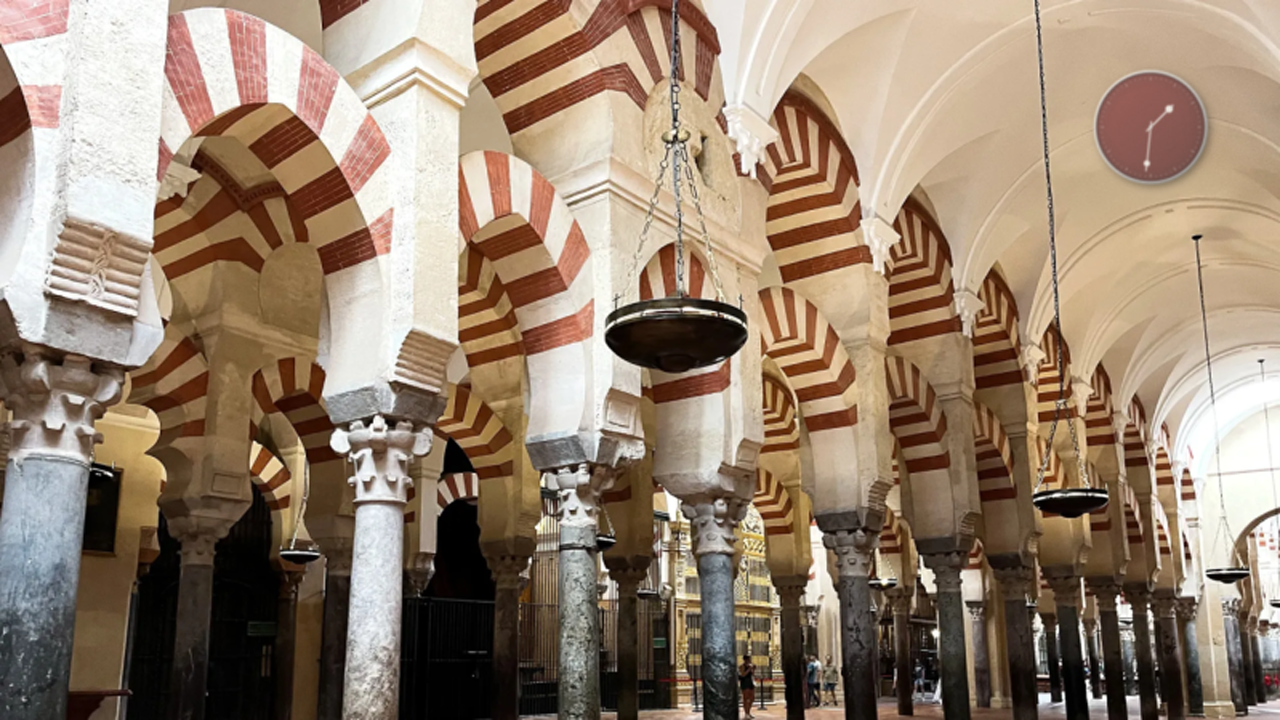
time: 1:31
